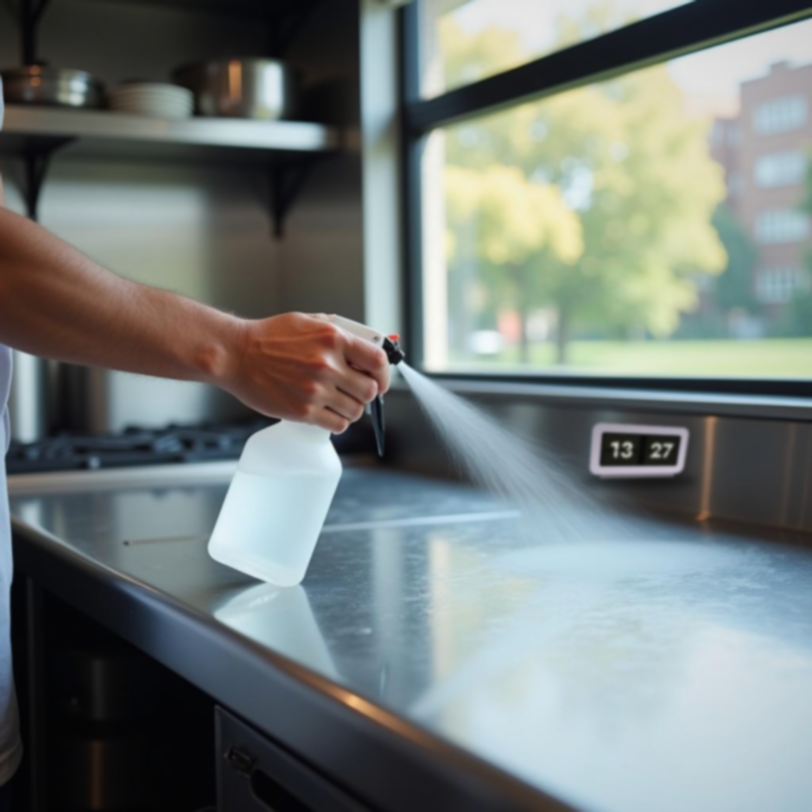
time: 13:27
